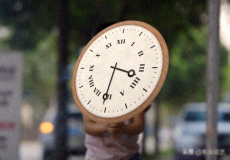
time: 3:31
